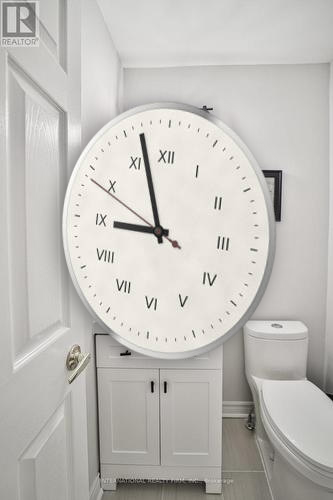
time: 8:56:49
